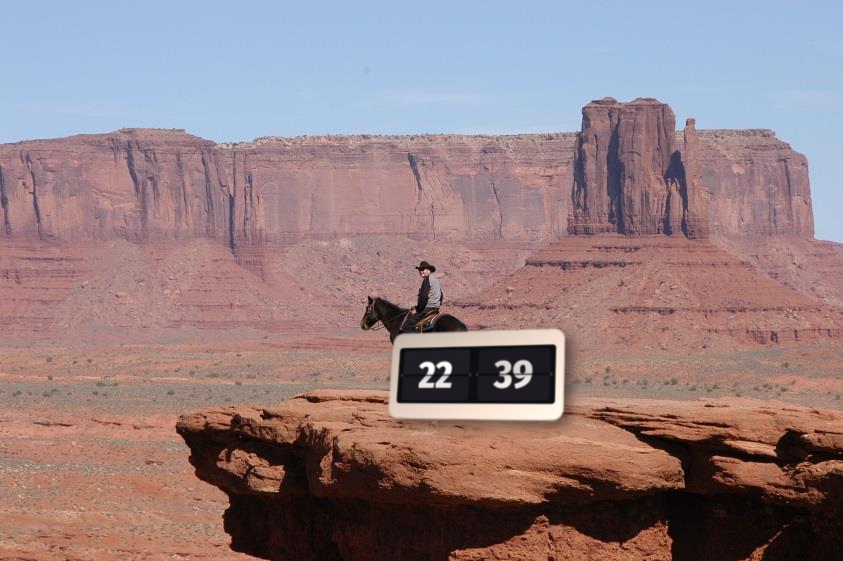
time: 22:39
